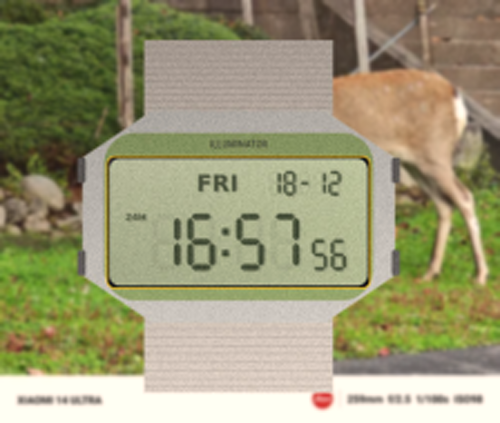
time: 16:57:56
